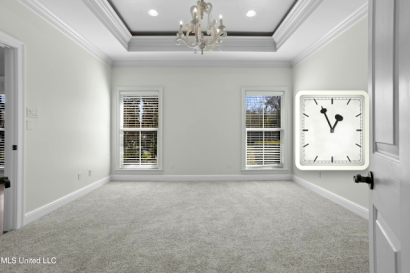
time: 12:56
